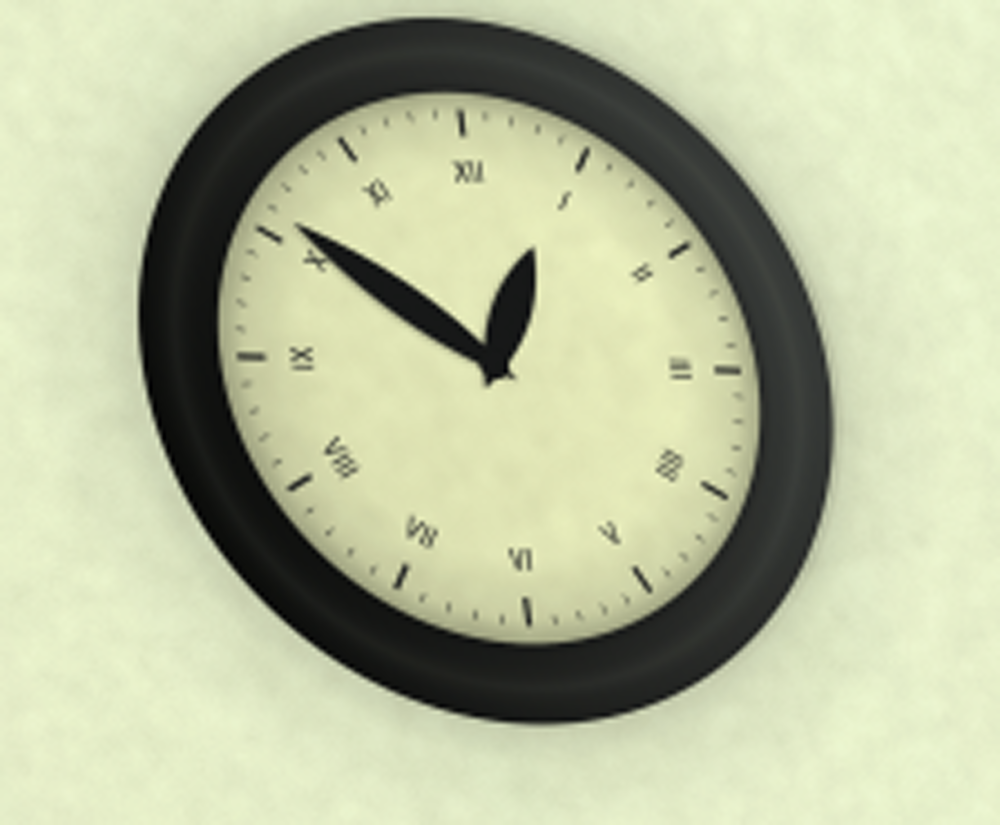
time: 12:51
